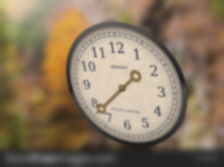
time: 1:38
